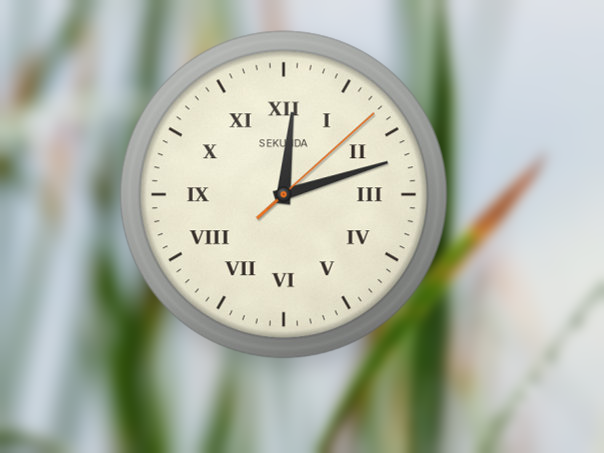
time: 12:12:08
